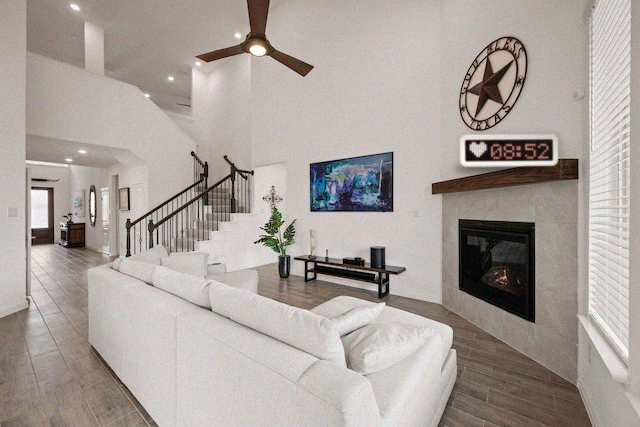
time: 8:52
